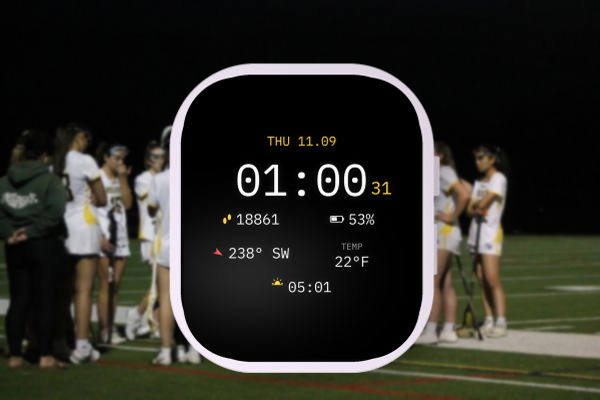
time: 1:00:31
